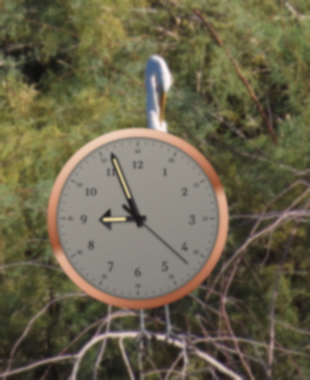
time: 8:56:22
